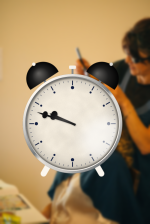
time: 9:48
